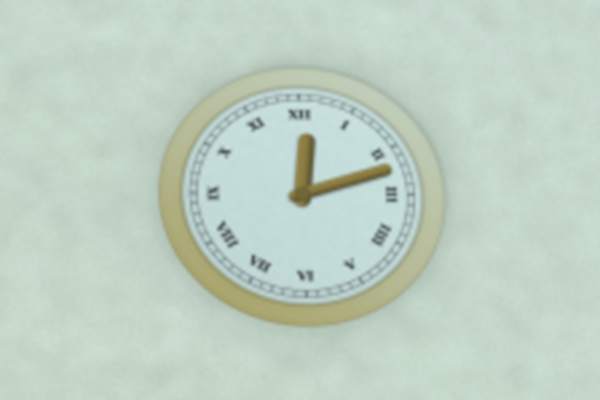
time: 12:12
